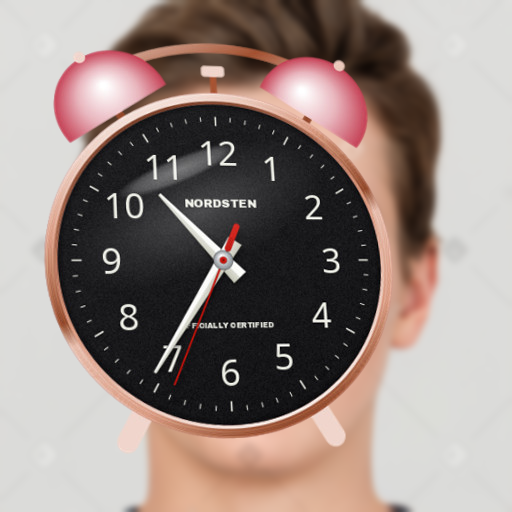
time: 10:35:34
